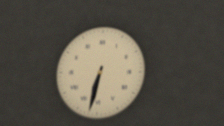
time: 6:32
